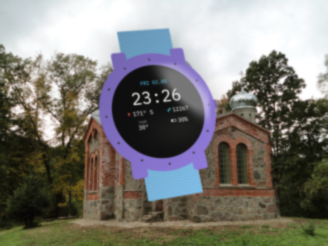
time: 23:26
